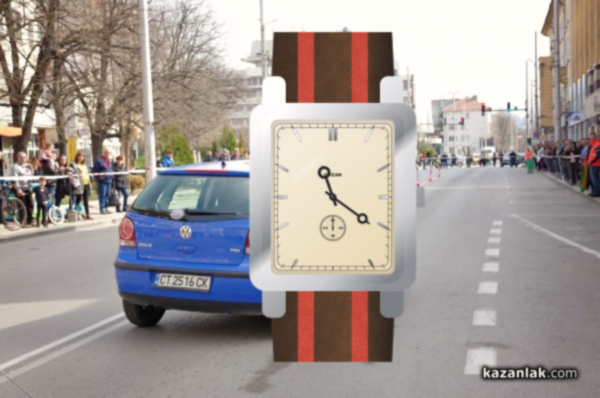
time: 11:21
